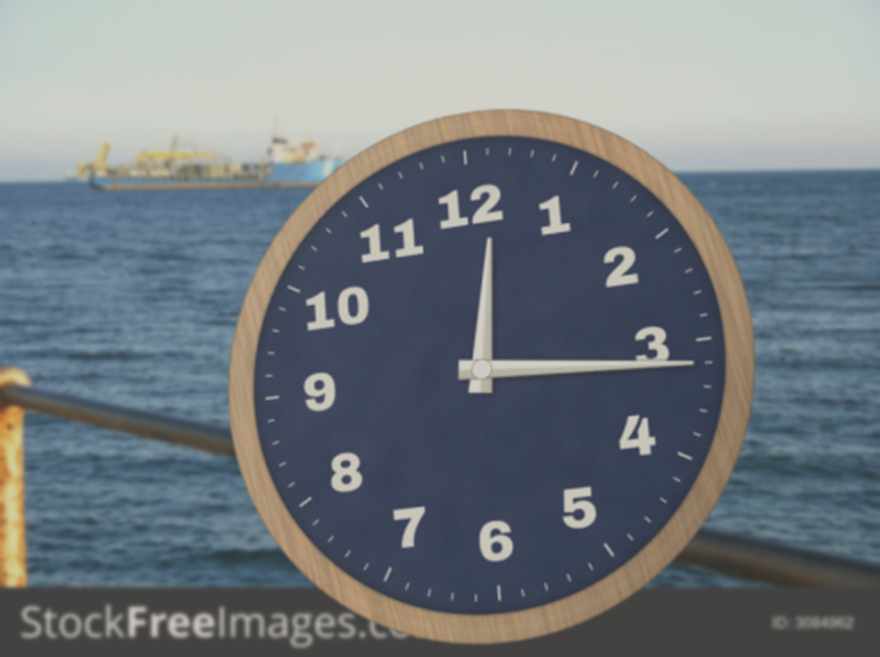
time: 12:16
